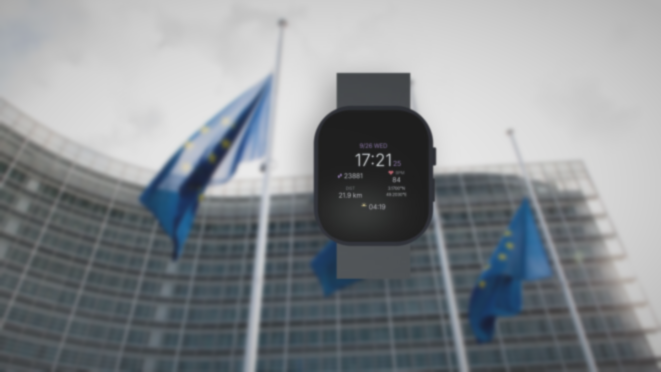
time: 17:21
